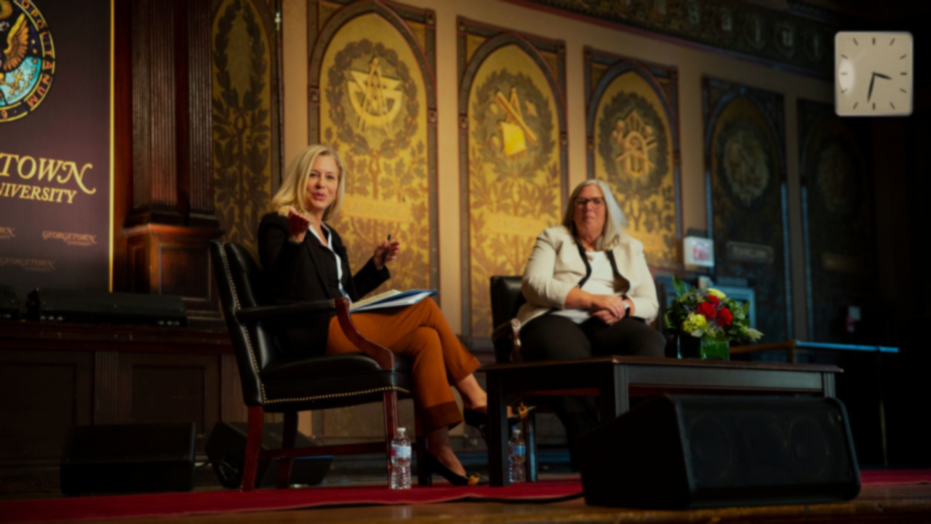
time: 3:32
